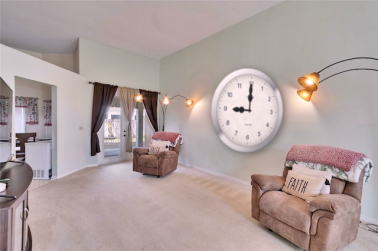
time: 9:00
